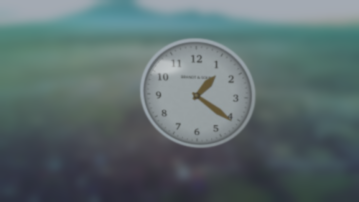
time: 1:21
